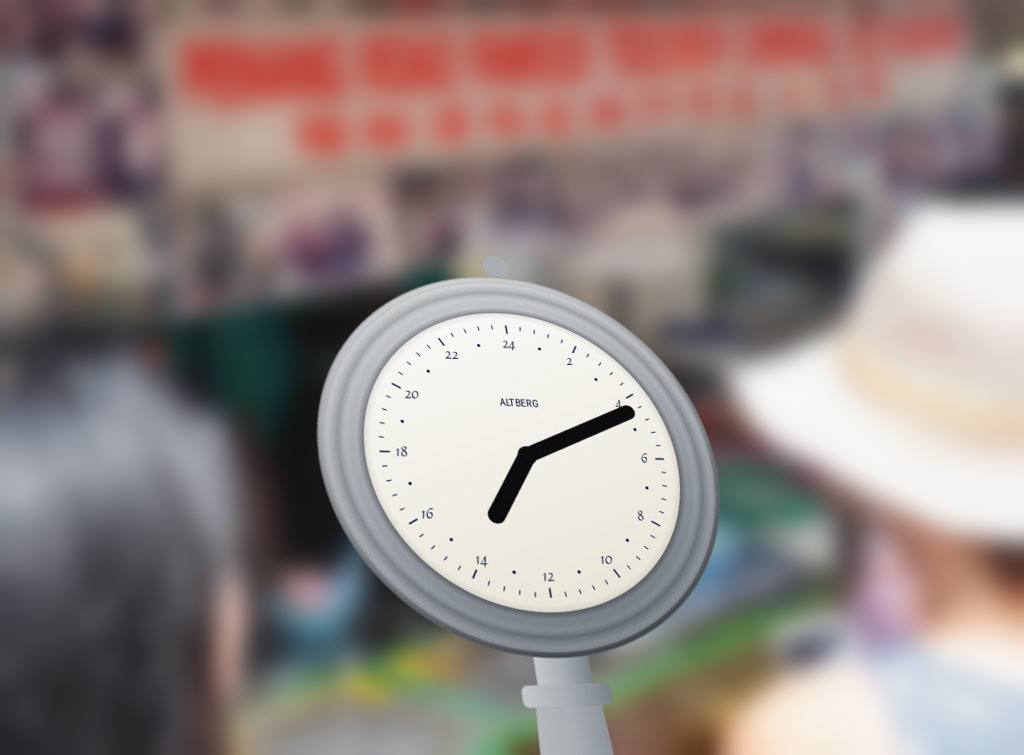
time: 14:11
